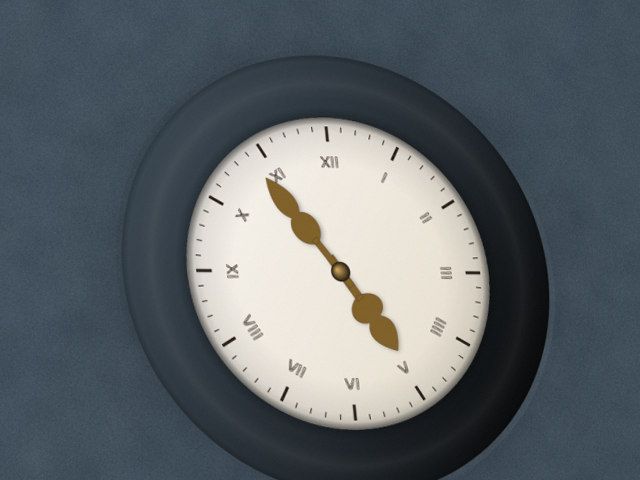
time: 4:54
